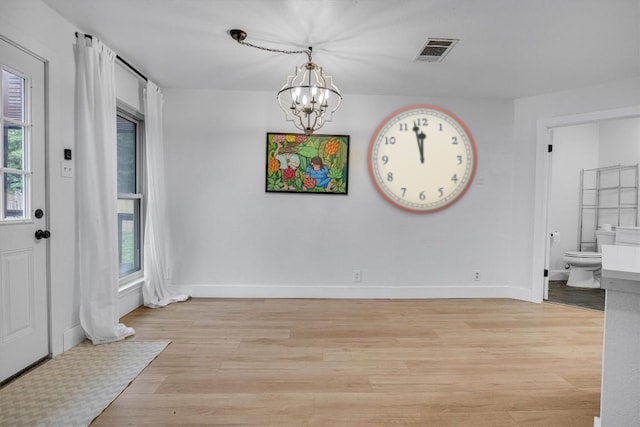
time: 11:58
